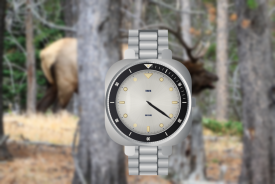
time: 4:21
